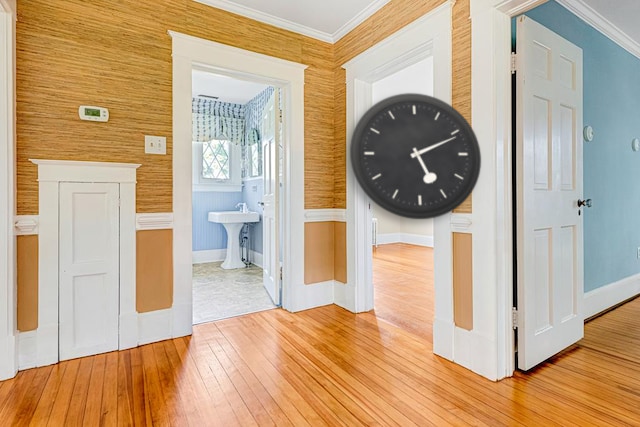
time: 5:11
